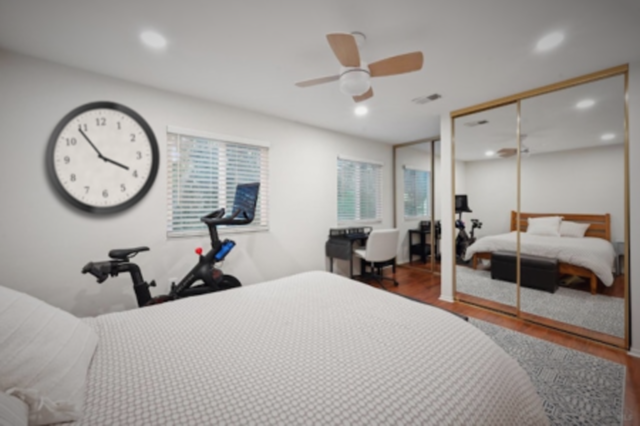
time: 3:54
